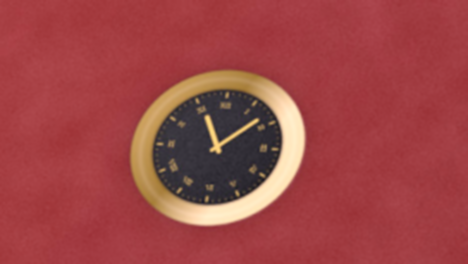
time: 11:08
